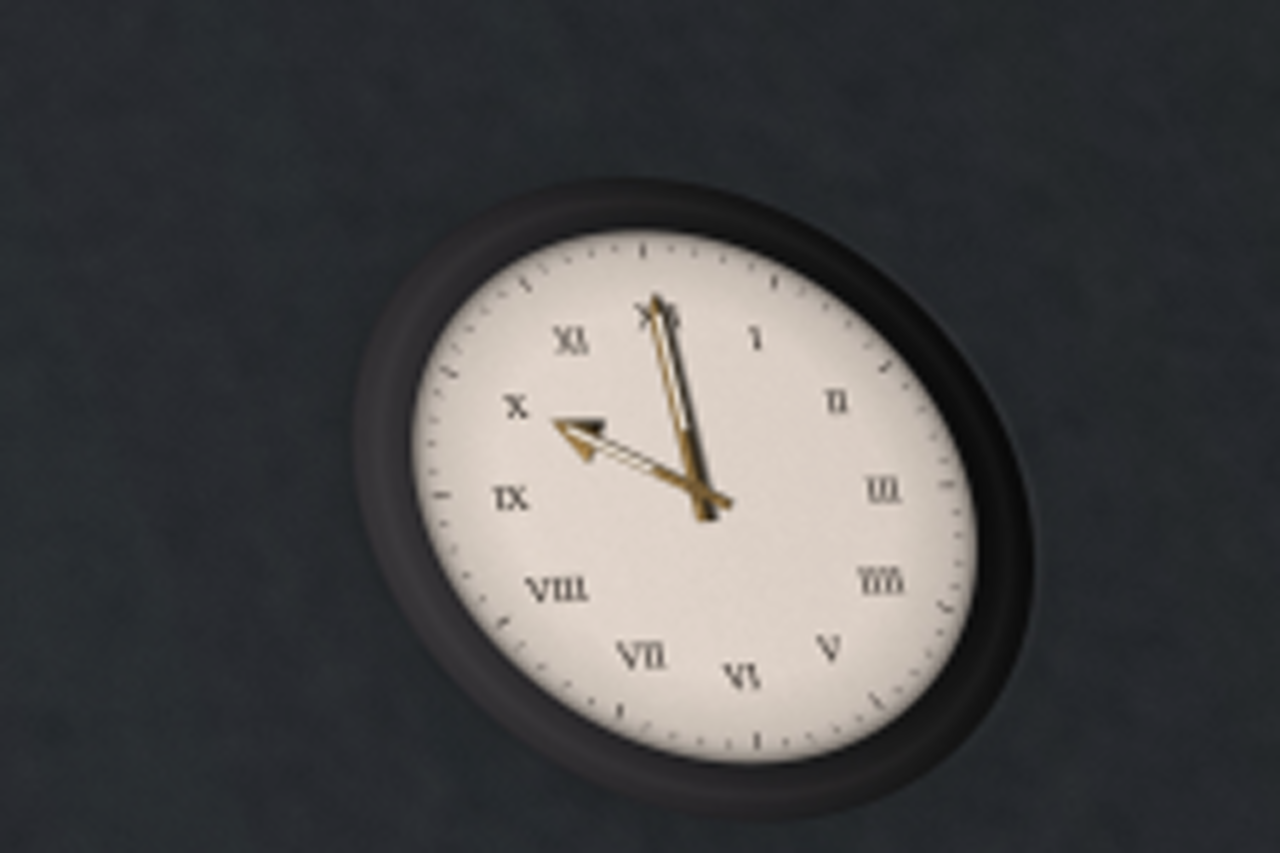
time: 10:00
